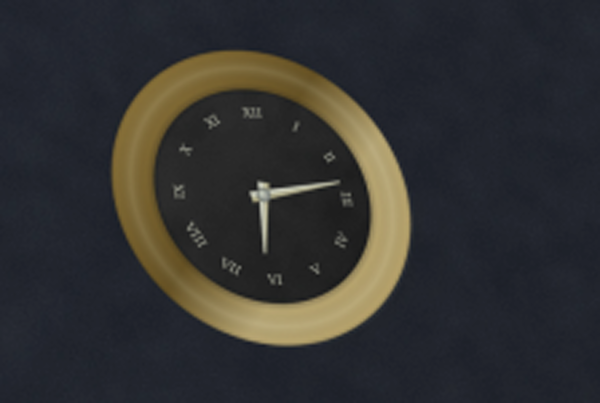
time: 6:13
